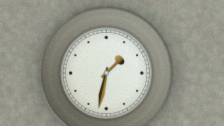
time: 1:32
